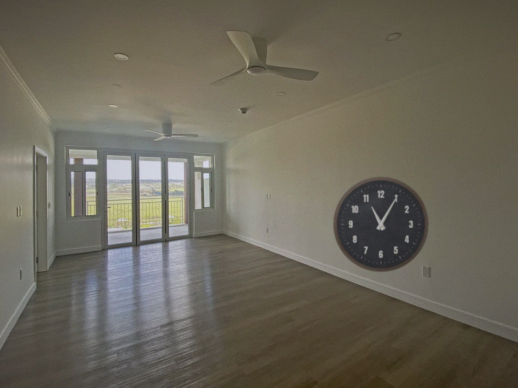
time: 11:05
